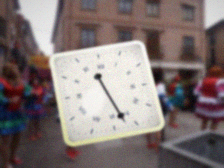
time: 11:27
